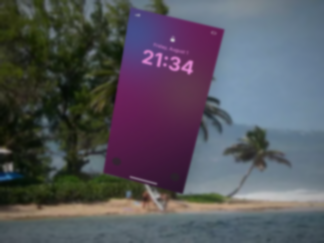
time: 21:34
